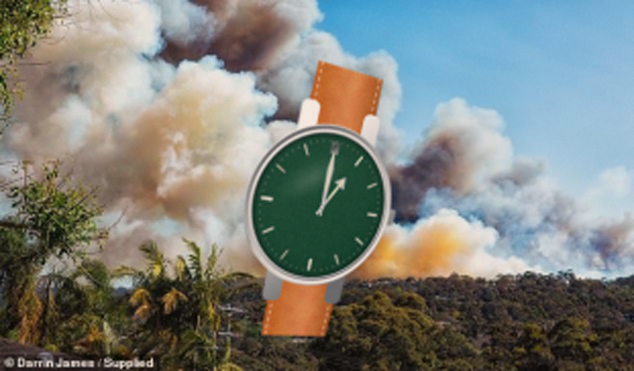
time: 1:00
